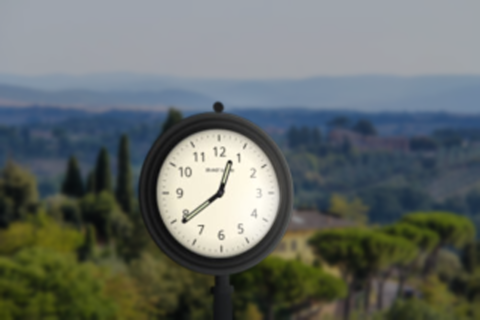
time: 12:39
